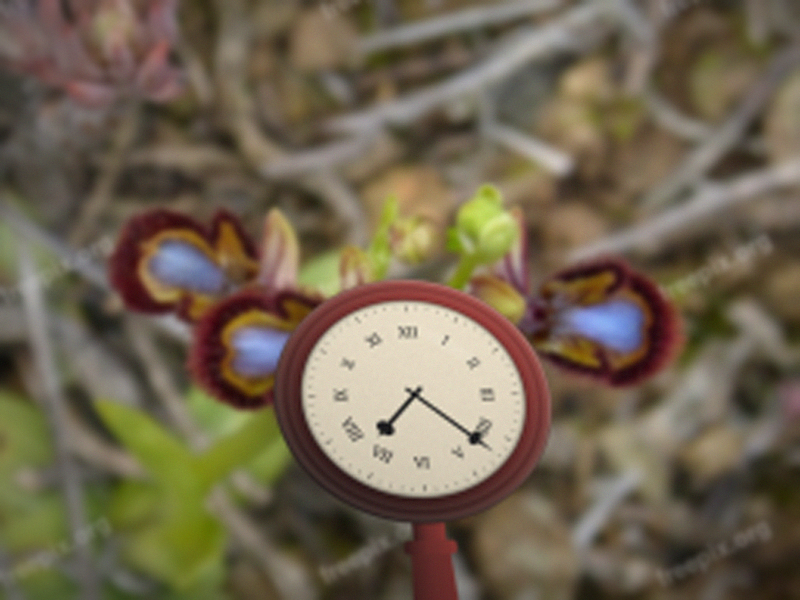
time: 7:22
